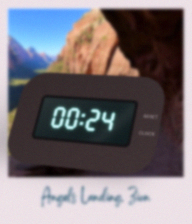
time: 0:24
